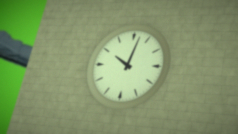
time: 10:02
